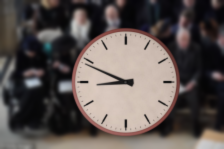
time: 8:49
